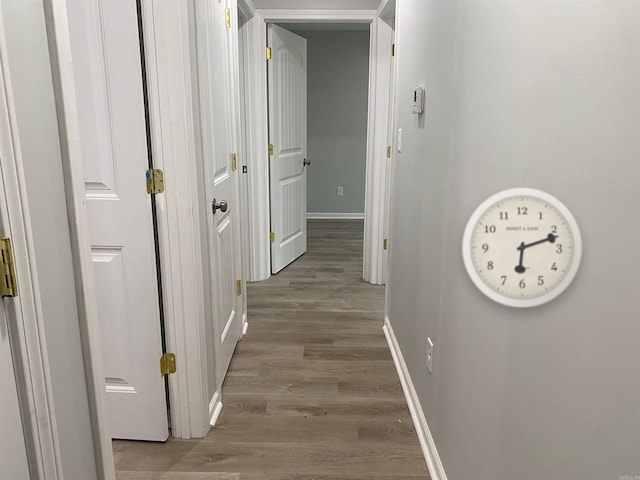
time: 6:12
